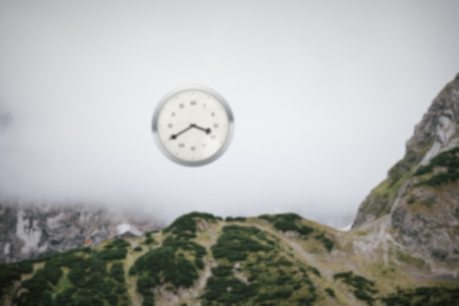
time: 3:40
